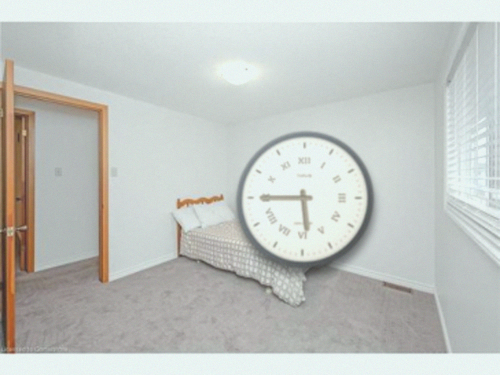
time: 5:45
